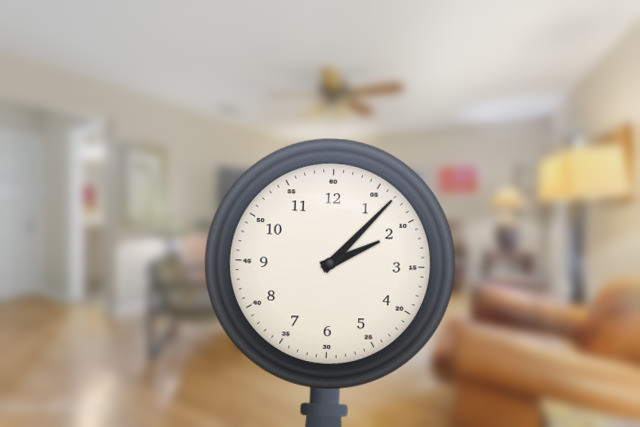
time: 2:07
